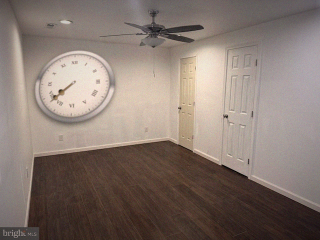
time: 7:38
